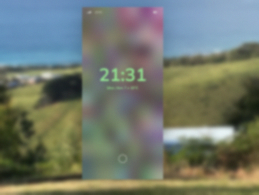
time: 21:31
